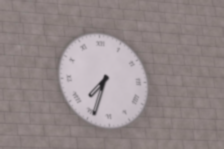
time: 7:34
